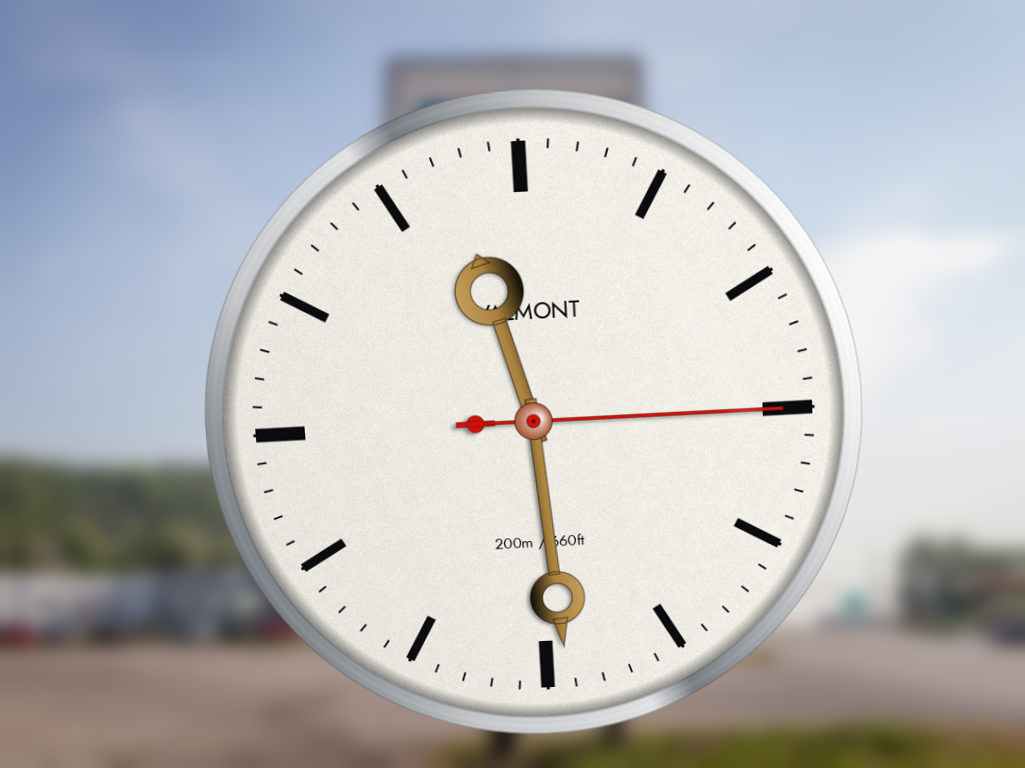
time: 11:29:15
